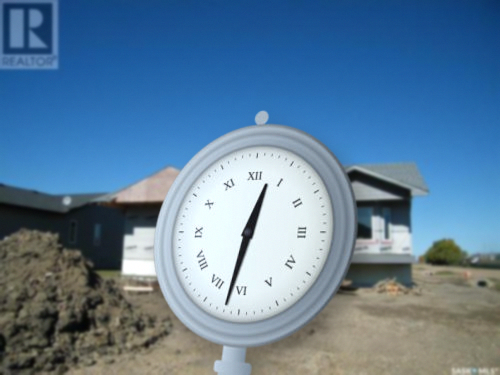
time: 12:32
